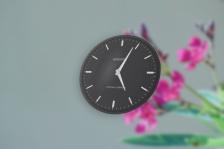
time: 5:04
